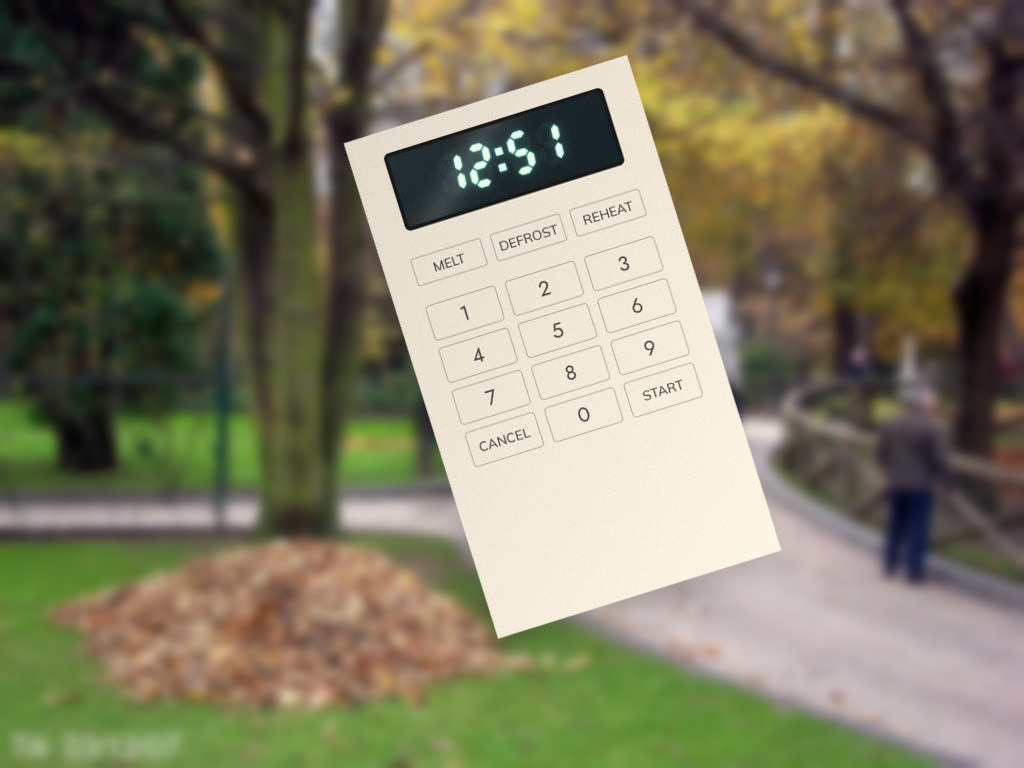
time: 12:51
